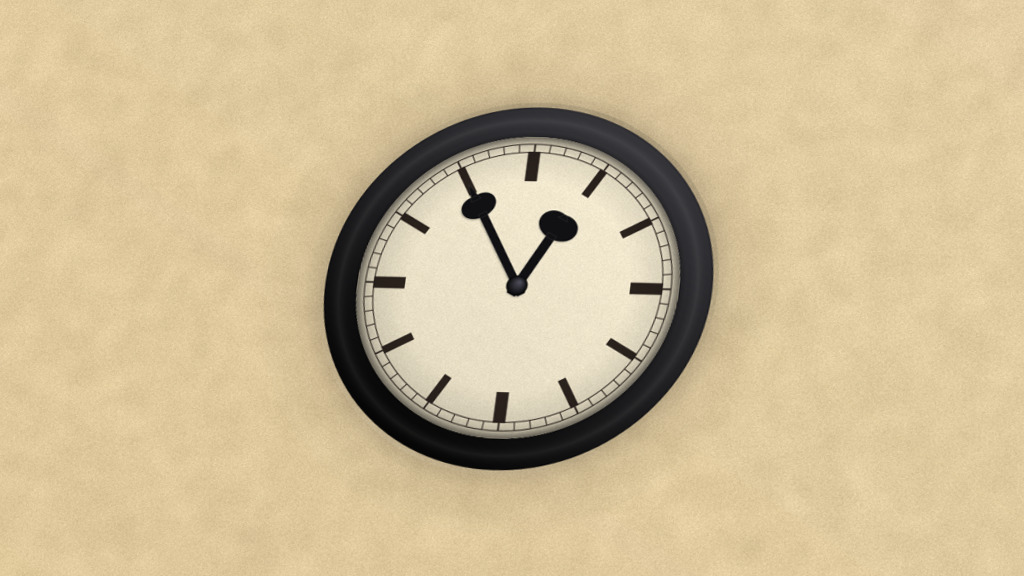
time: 12:55
